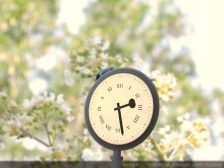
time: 2:28
